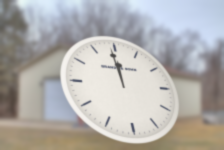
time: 11:59
